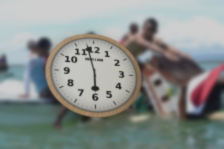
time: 5:58
